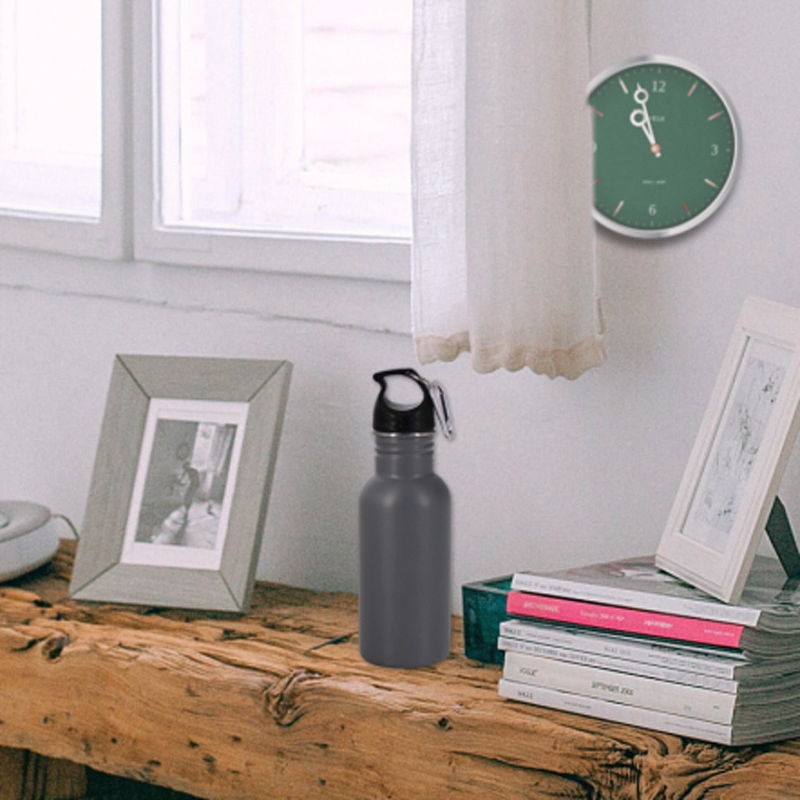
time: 10:57
